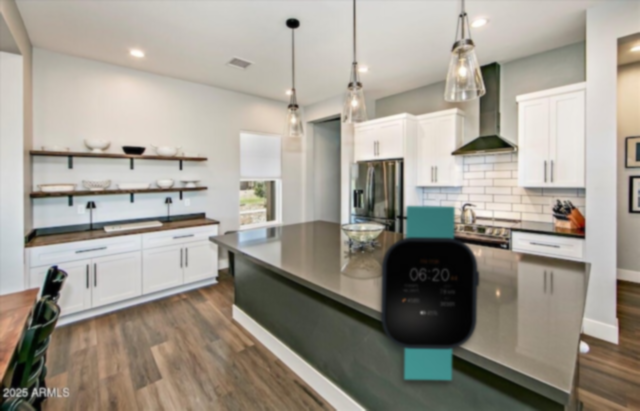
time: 6:20
